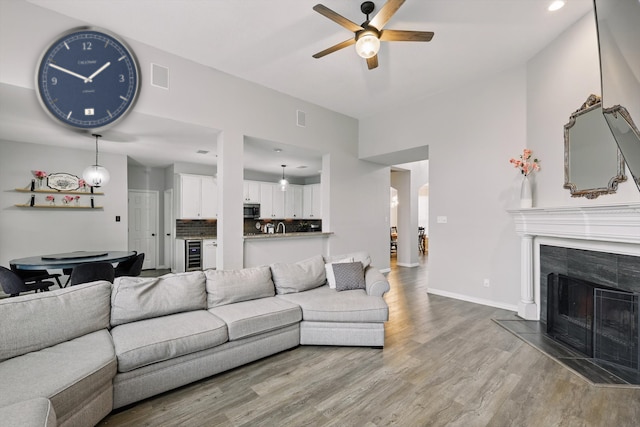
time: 1:49
